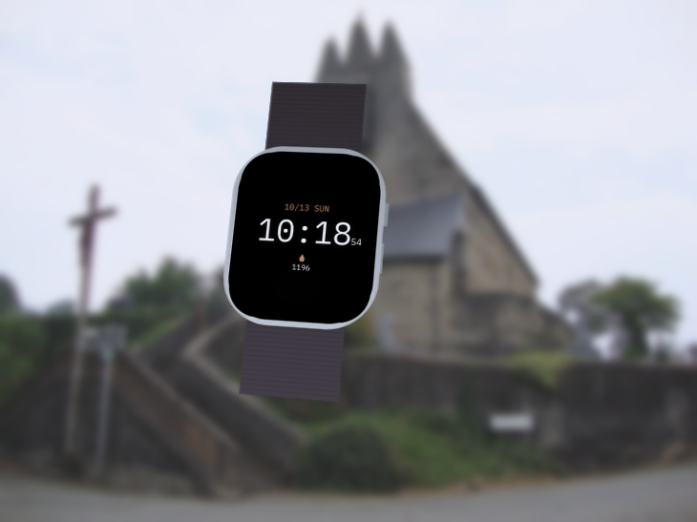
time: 10:18:54
